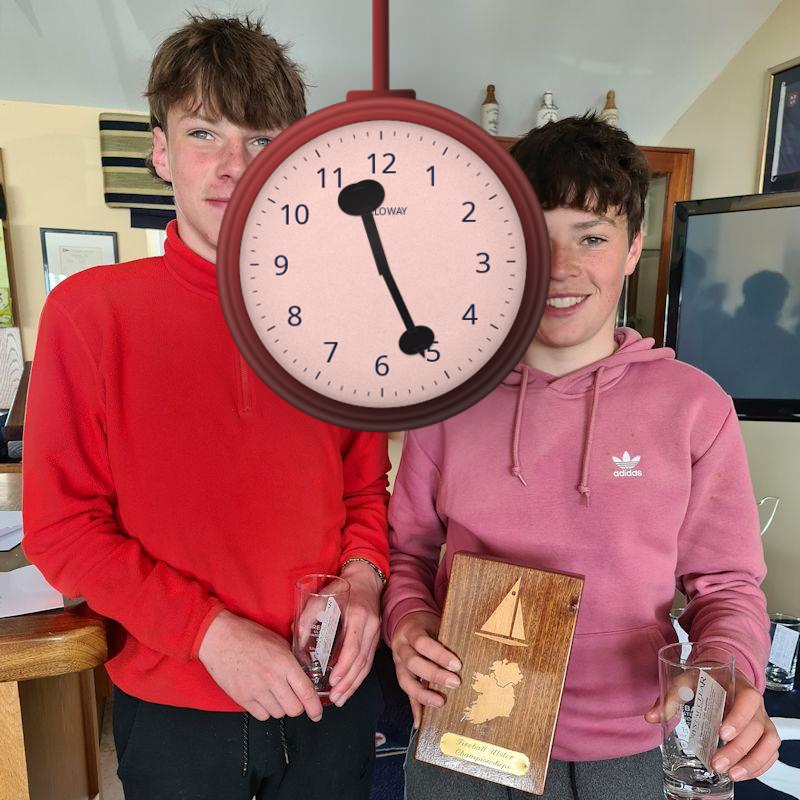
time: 11:26
